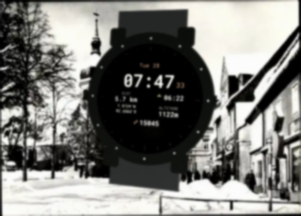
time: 7:47
